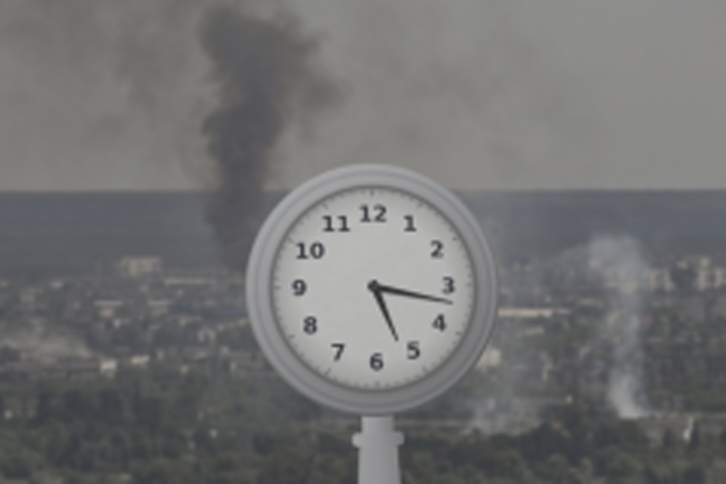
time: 5:17
